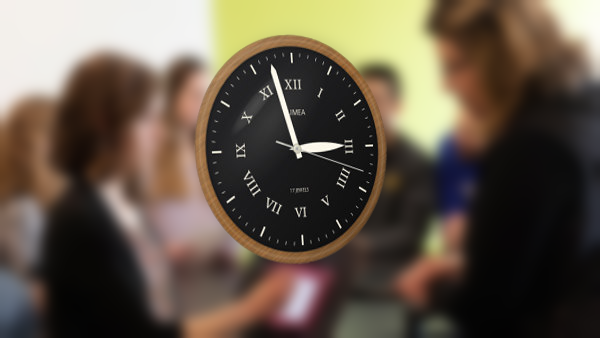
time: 2:57:18
